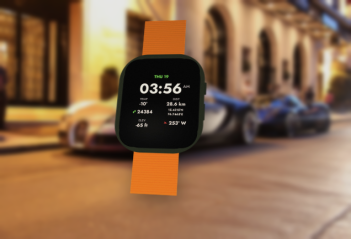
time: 3:56
